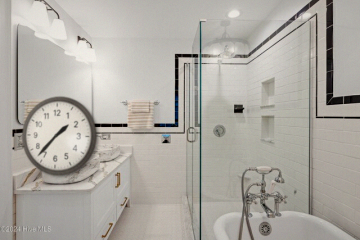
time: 1:37
